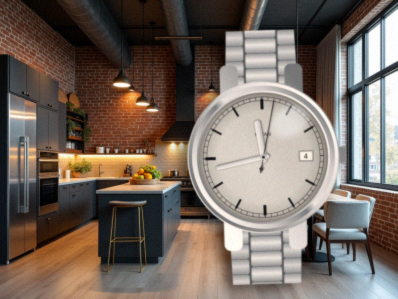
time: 11:43:02
